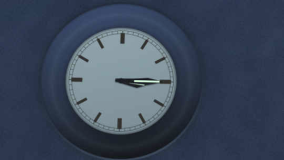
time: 3:15
